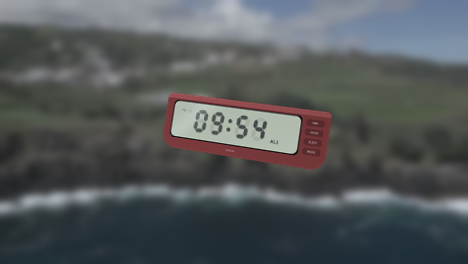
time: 9:54
